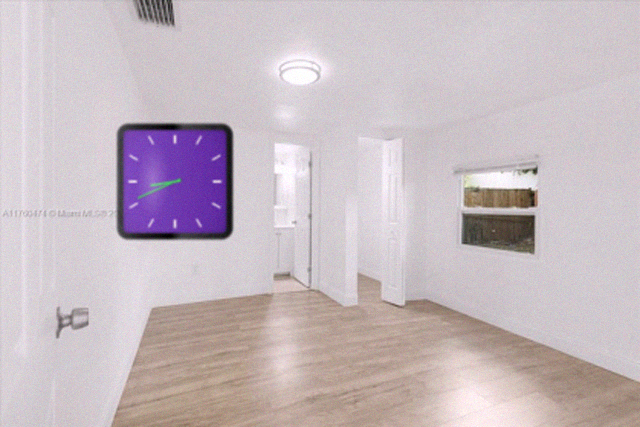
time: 8:41
